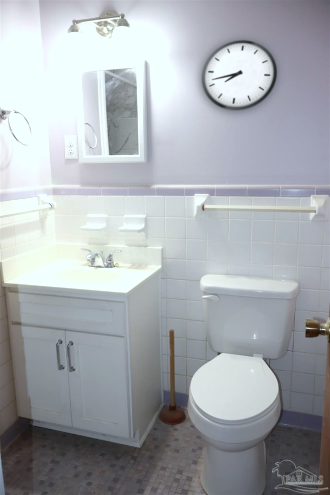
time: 7:42
